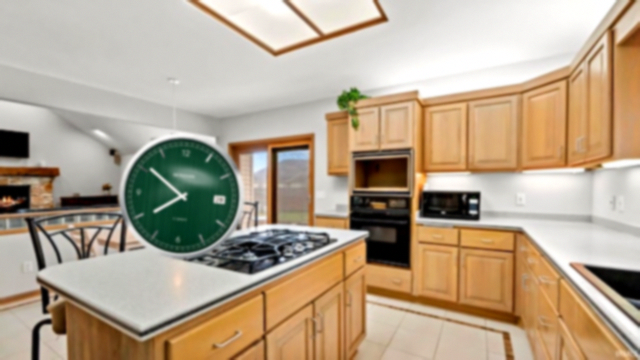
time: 7:51
